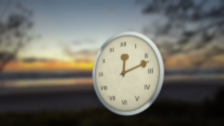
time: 12:12
